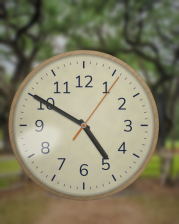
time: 4:50:06
